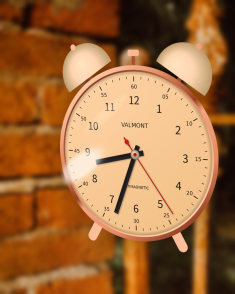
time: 8:33:24
